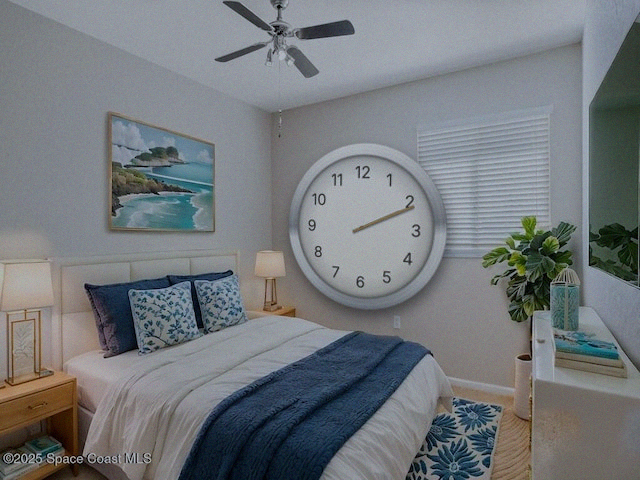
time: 2:11
